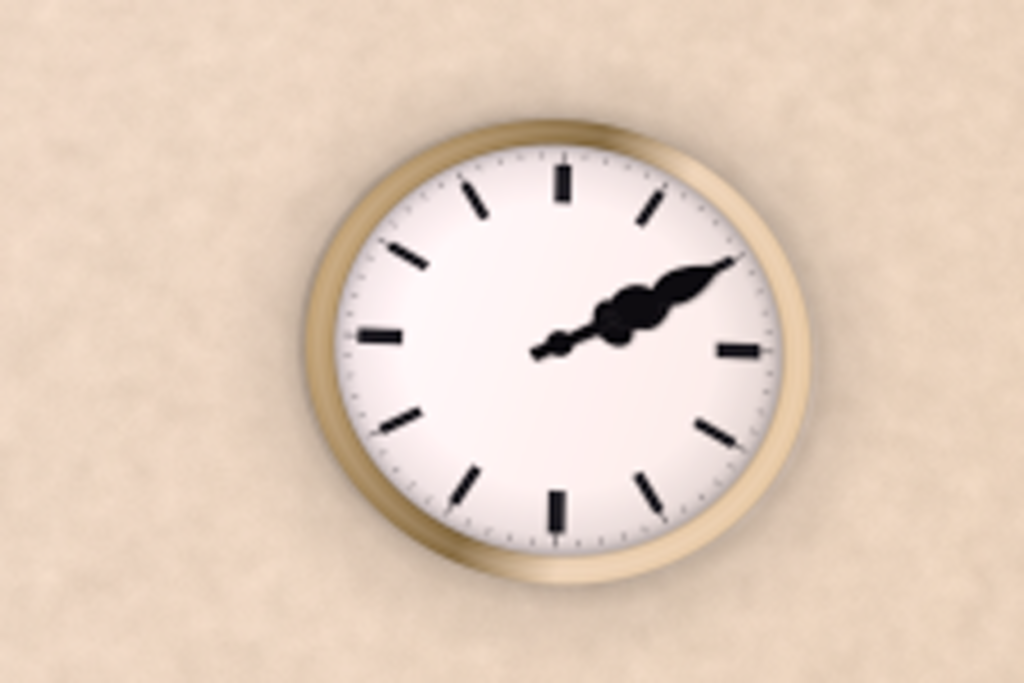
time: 2:10
